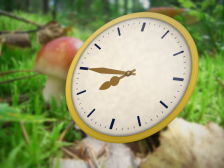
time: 7:45
